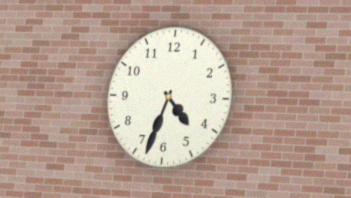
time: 4:33
